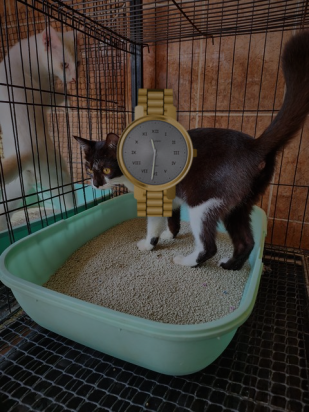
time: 11:31
